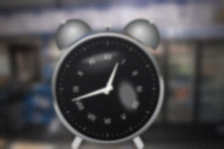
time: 12:42
